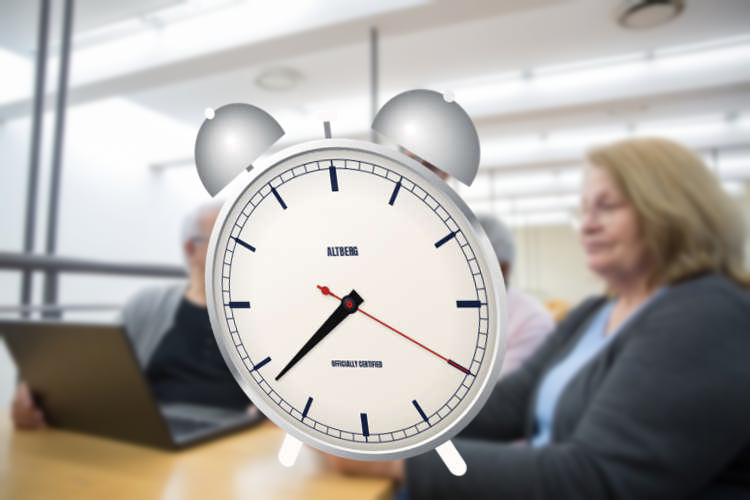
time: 7:38:20
